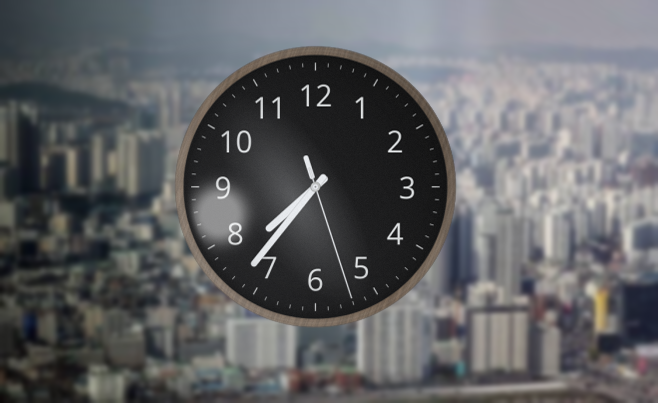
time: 7:36:27
